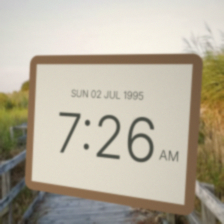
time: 7:26
